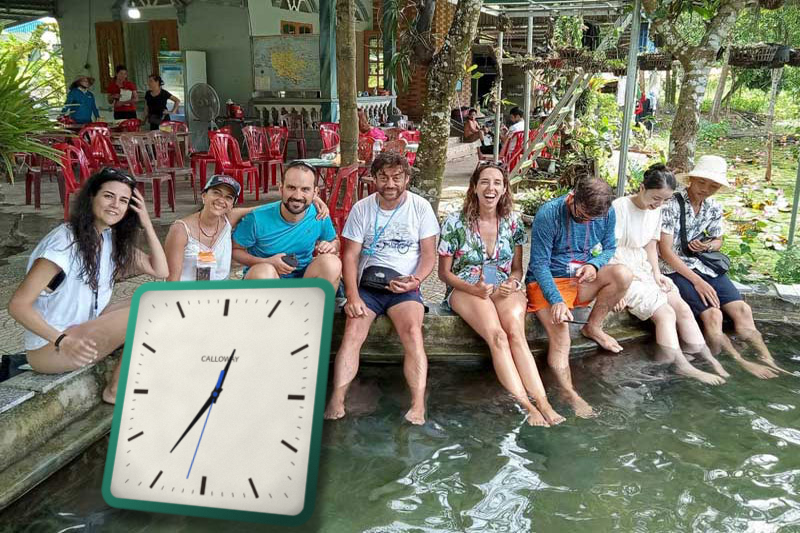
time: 12:35:32
